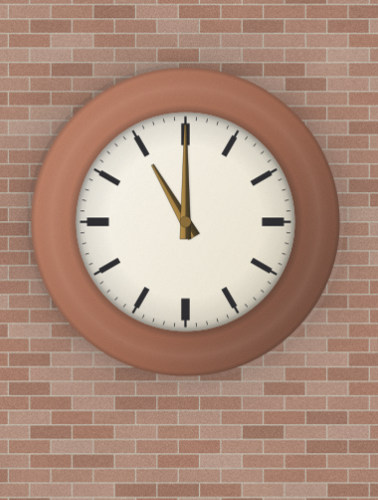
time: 11:00
